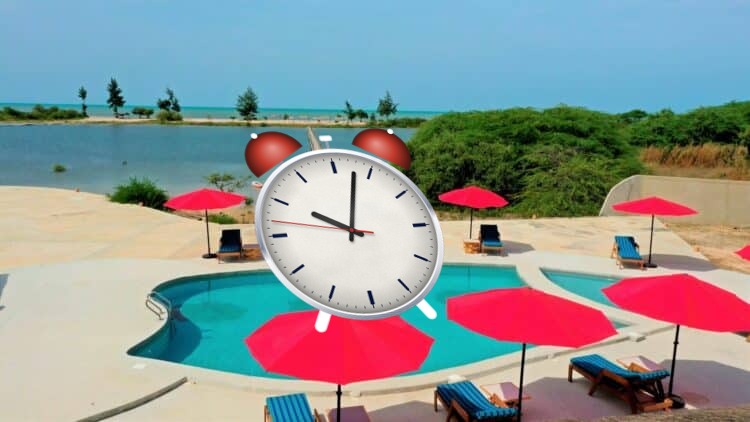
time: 10:02:47
